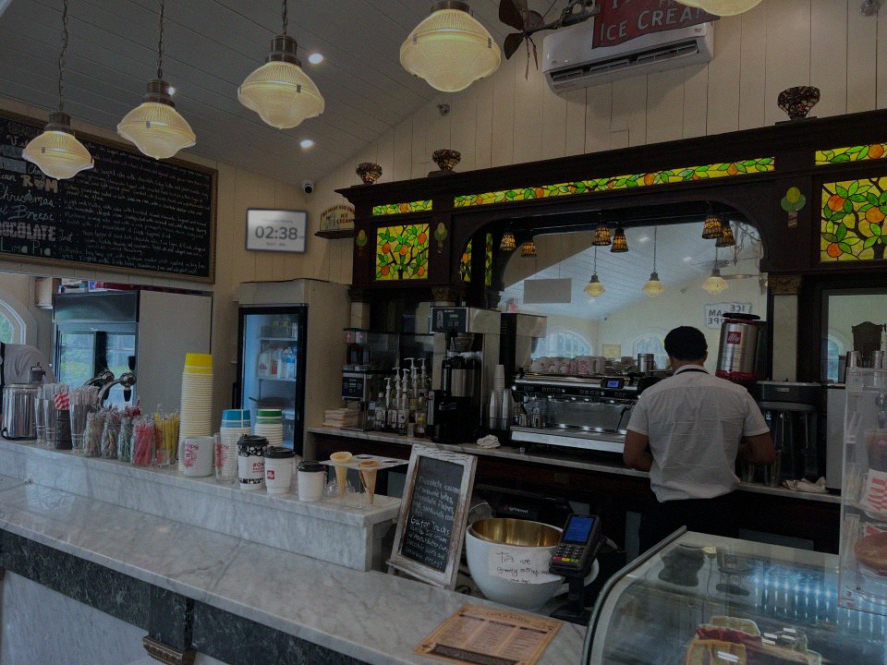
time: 2:38
